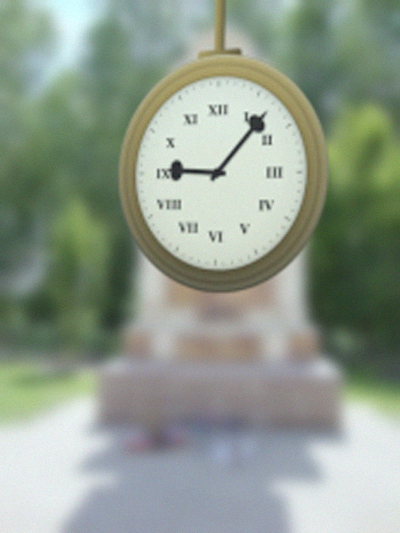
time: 9:07
